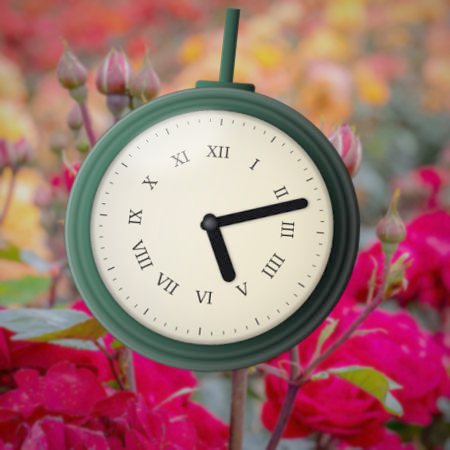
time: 5:12
